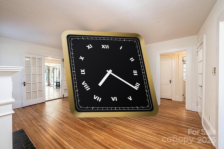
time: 7:21
